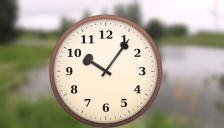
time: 10:06
